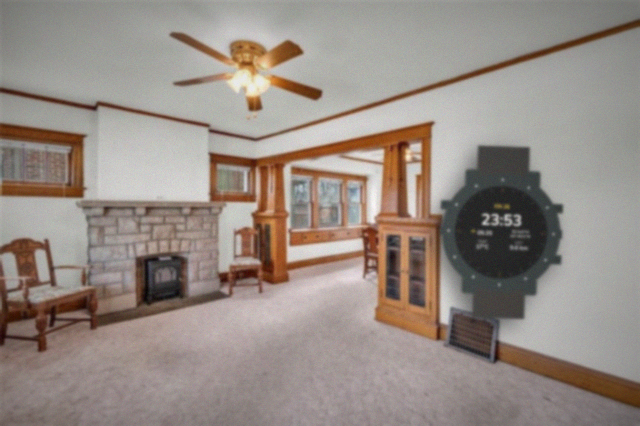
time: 23:53
